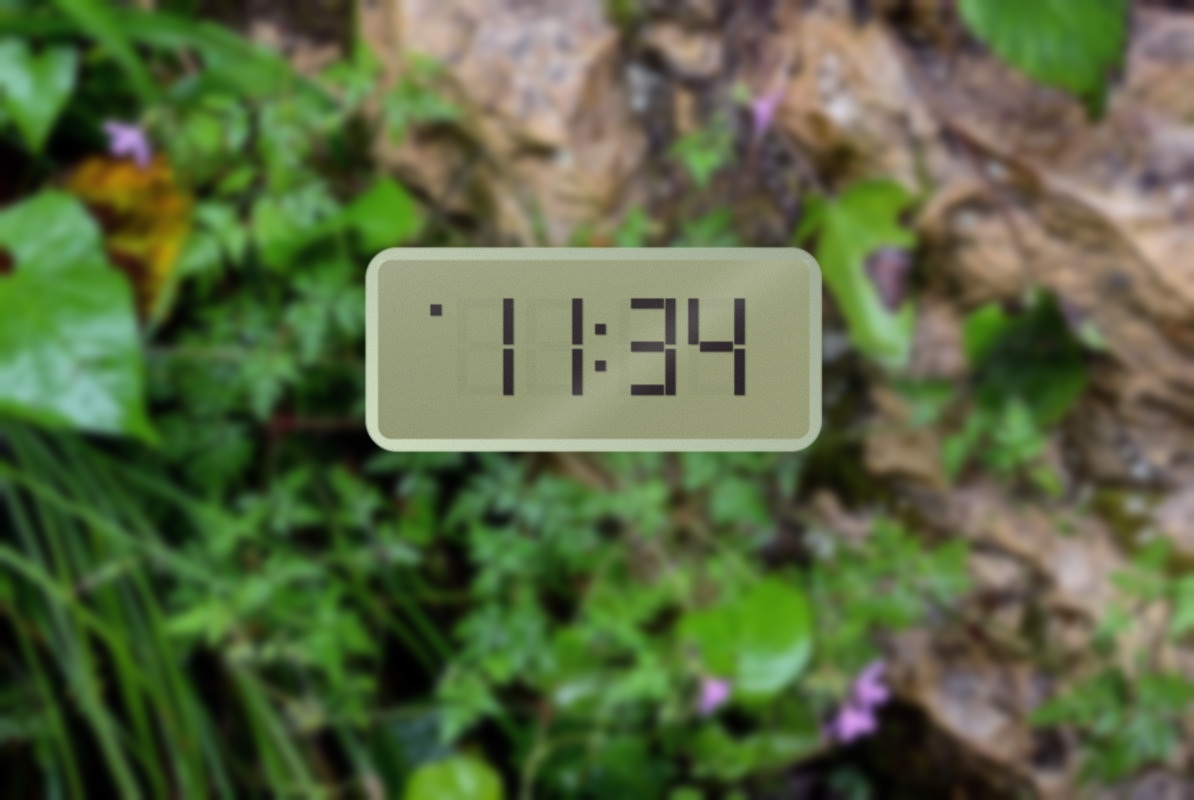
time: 11:34
